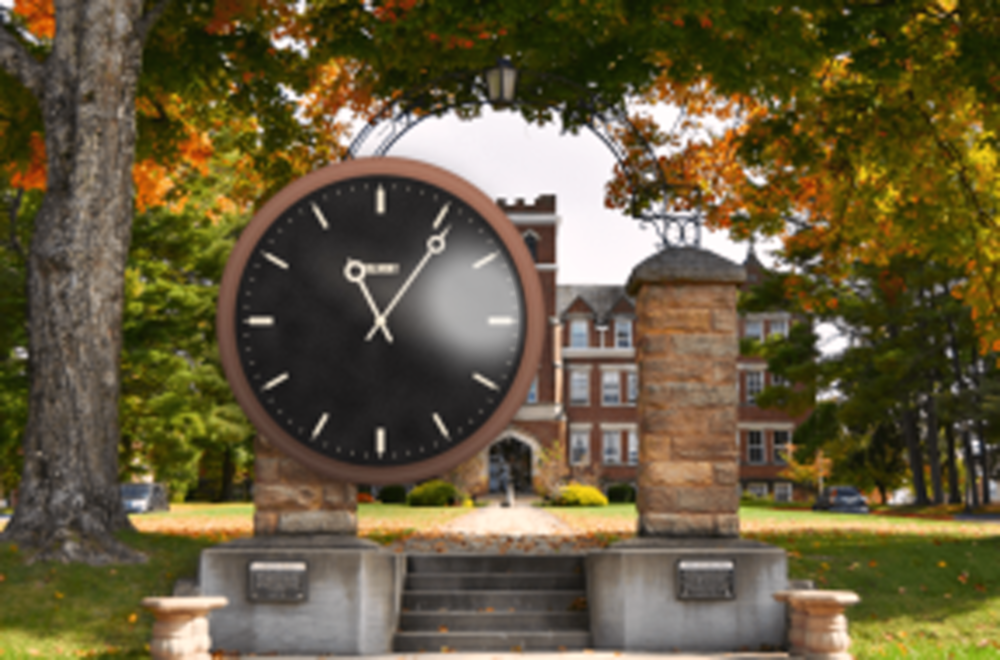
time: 11:06
